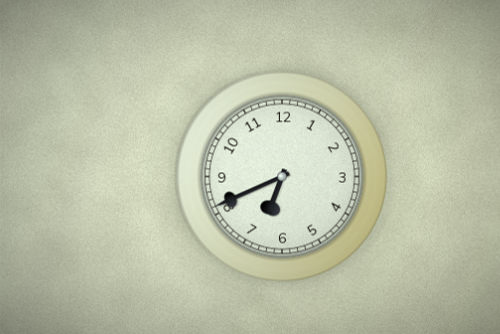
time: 6:41
